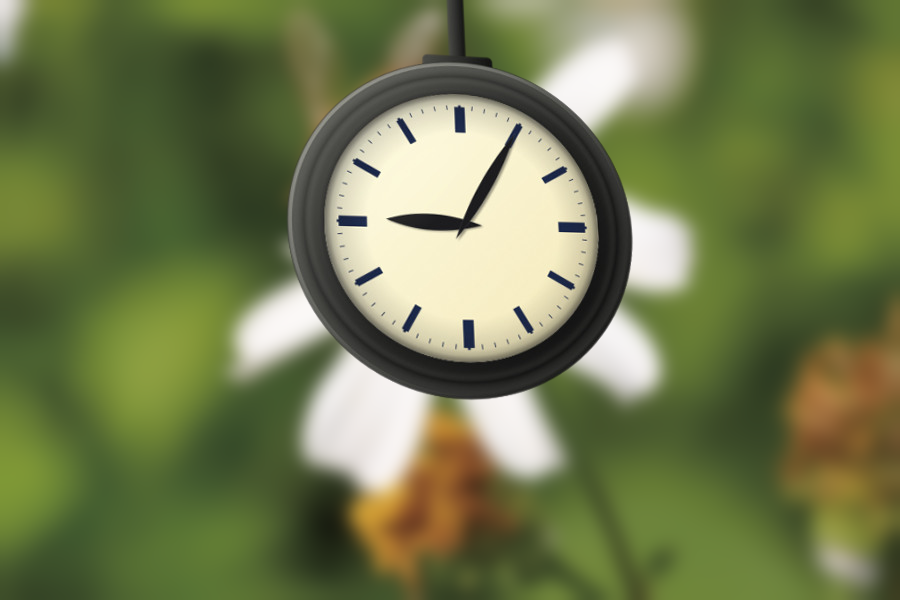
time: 9:05
